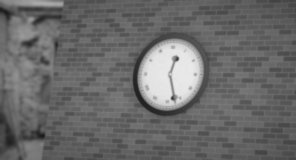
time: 12:27
